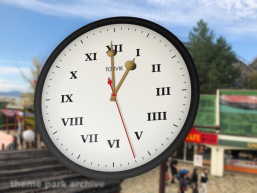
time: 12:59:27
